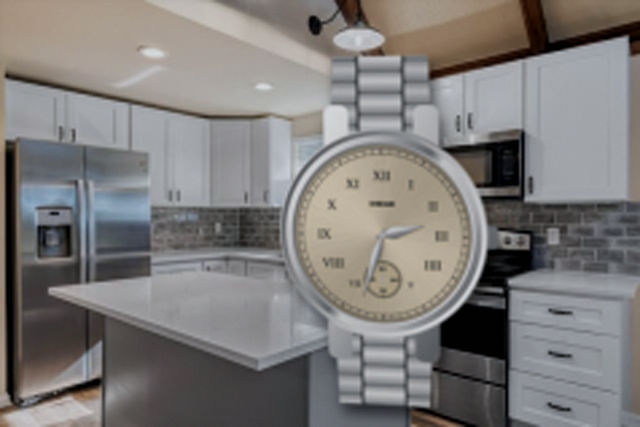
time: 2:33
